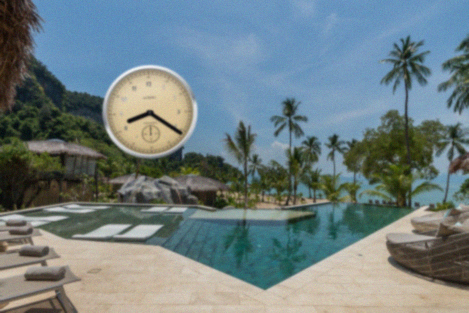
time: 8:21
